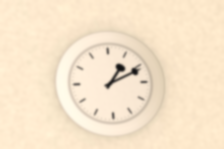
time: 1:11
